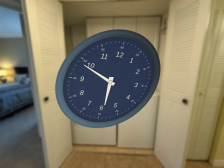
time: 5:49
